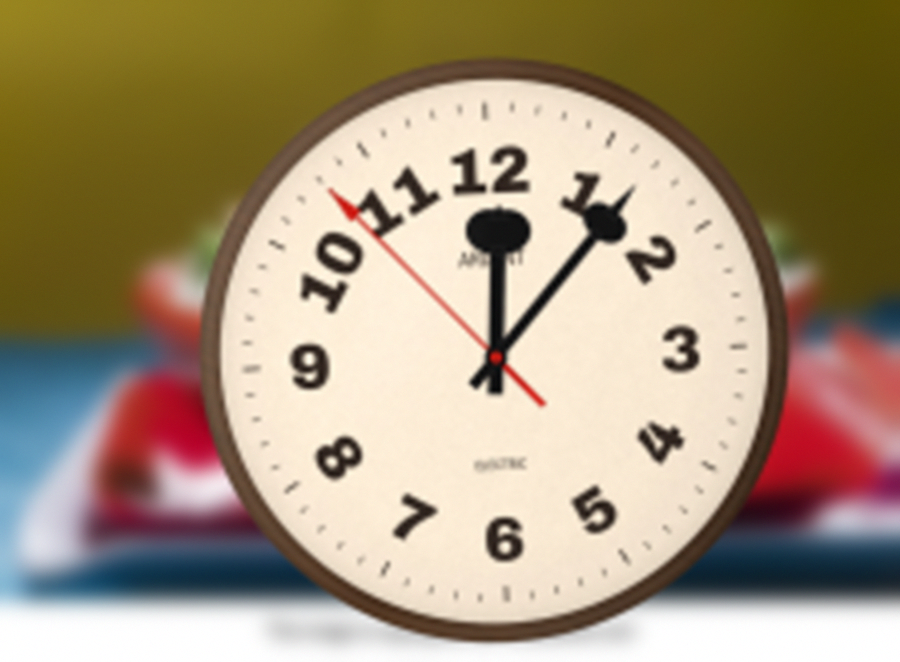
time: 12:06:53
